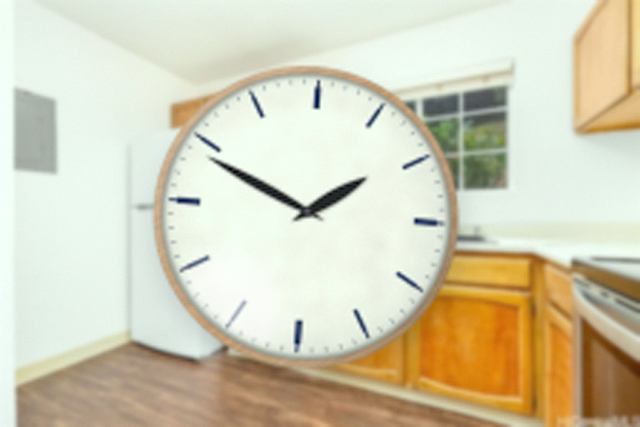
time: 1:49
